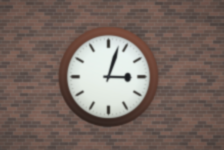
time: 3:03
